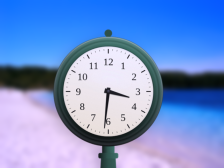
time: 3:31
